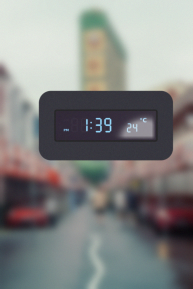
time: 1:39
